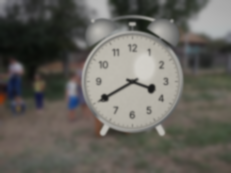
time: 3:40
